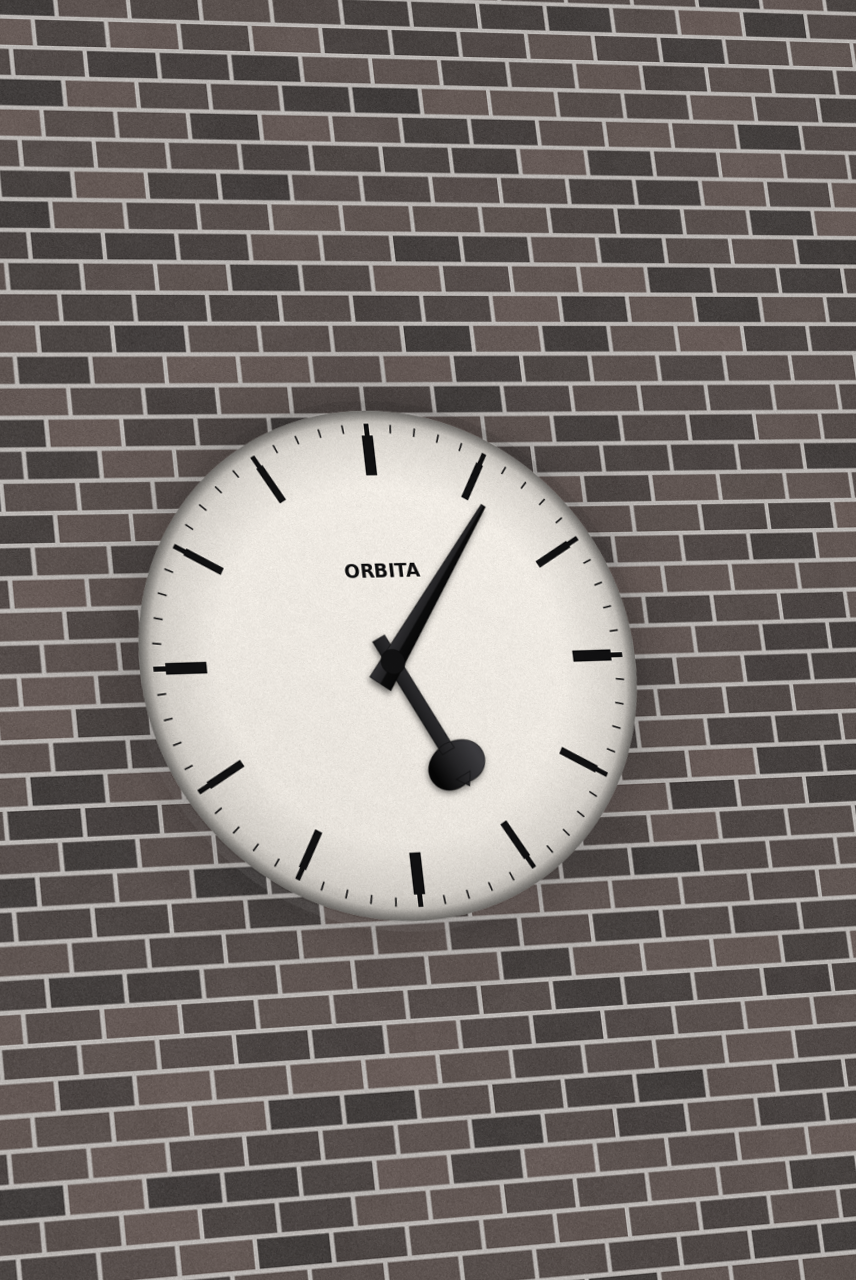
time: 5:06
